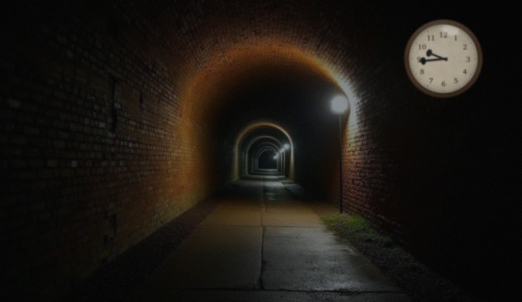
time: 9:44
